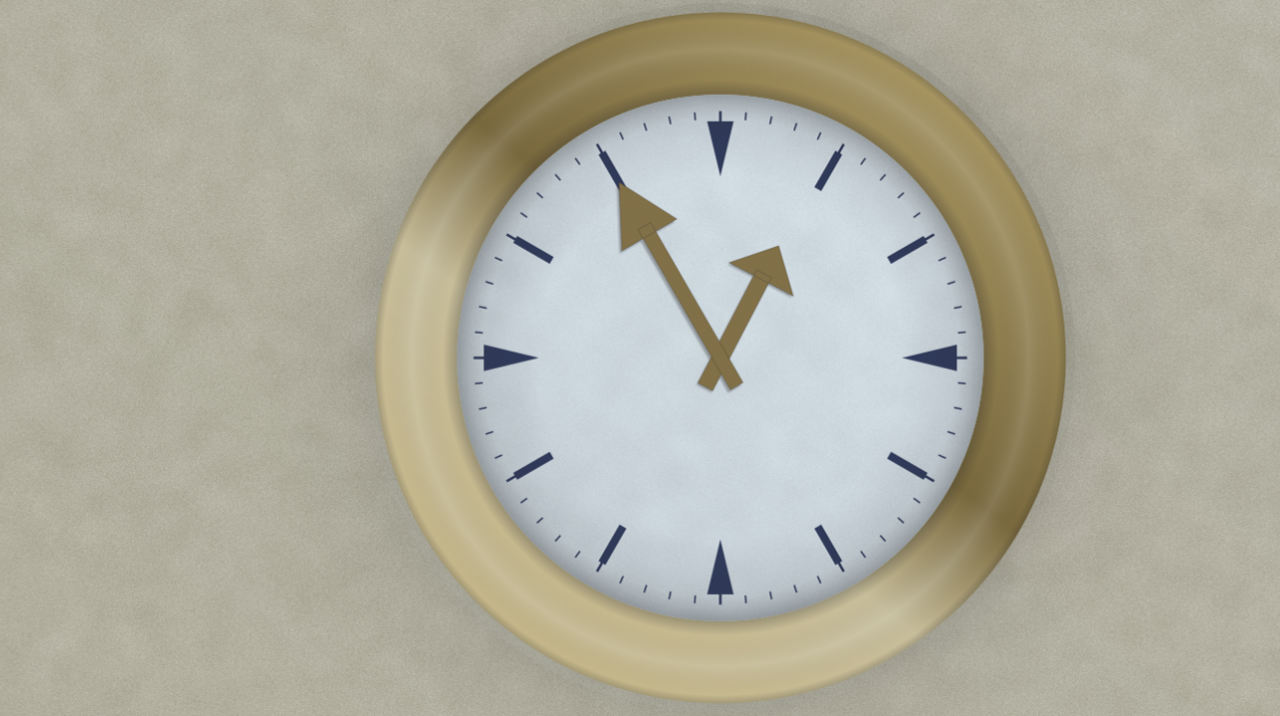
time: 12:55
